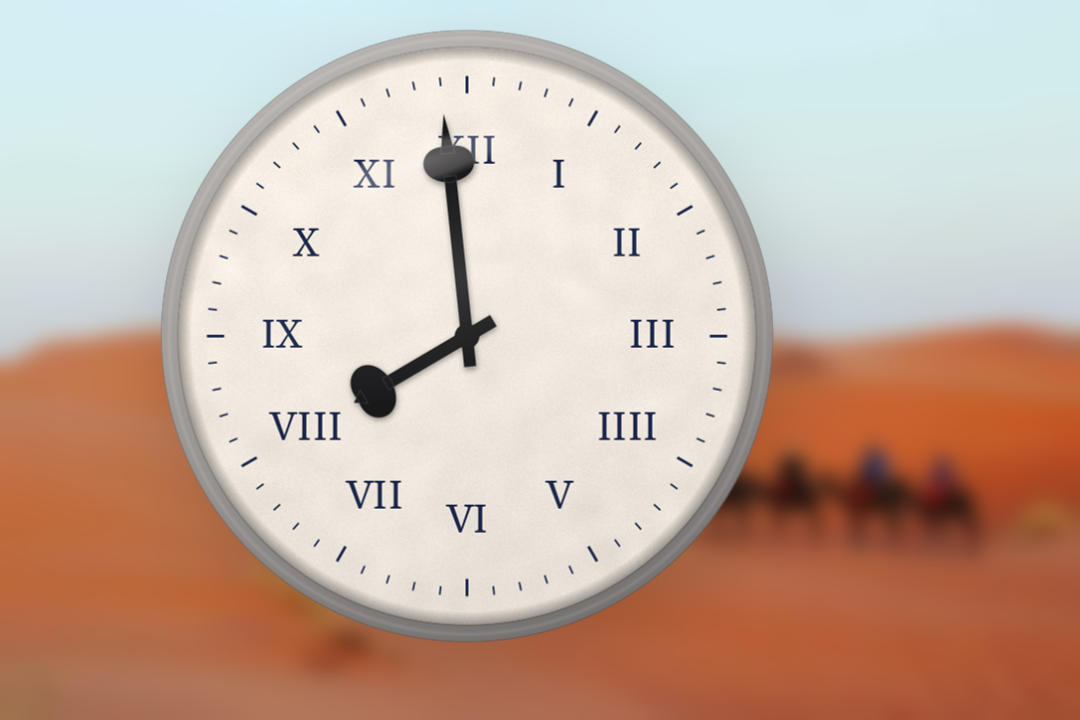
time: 7:59
